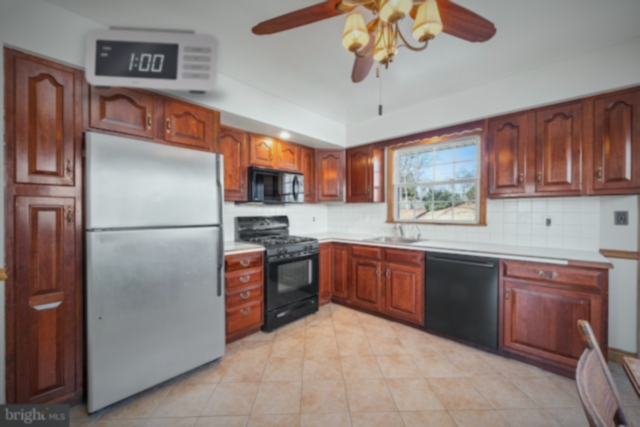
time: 1:00
